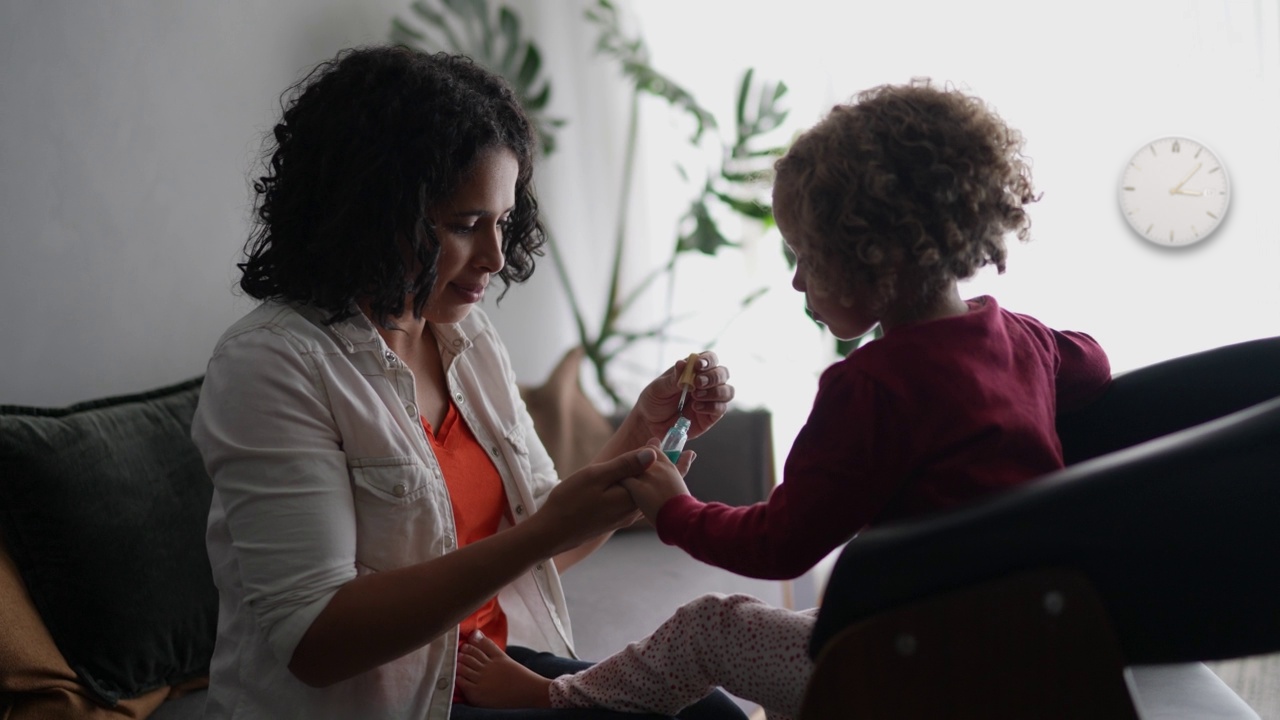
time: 3:07
